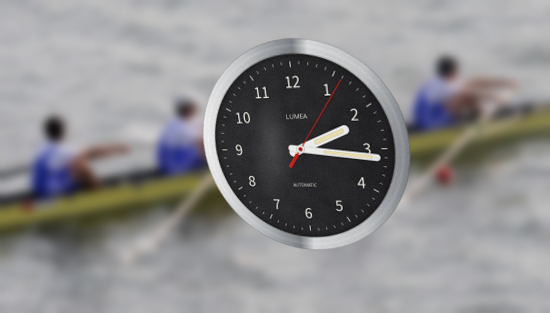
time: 2:16:06
